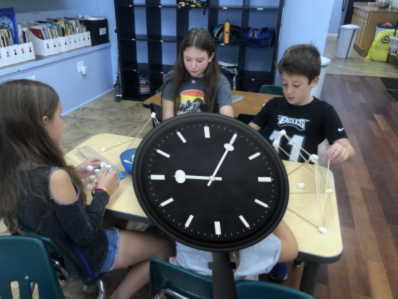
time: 9:05
